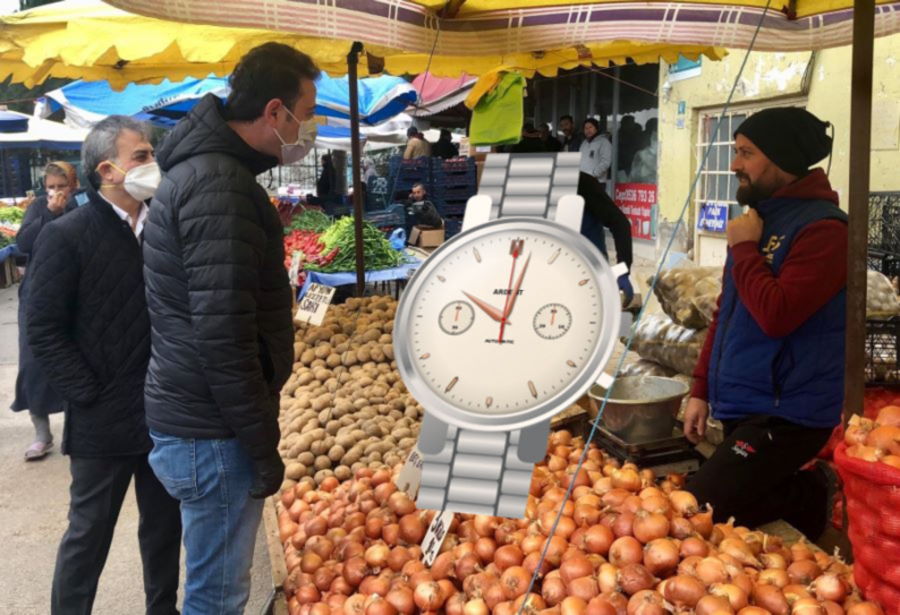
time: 10:02
